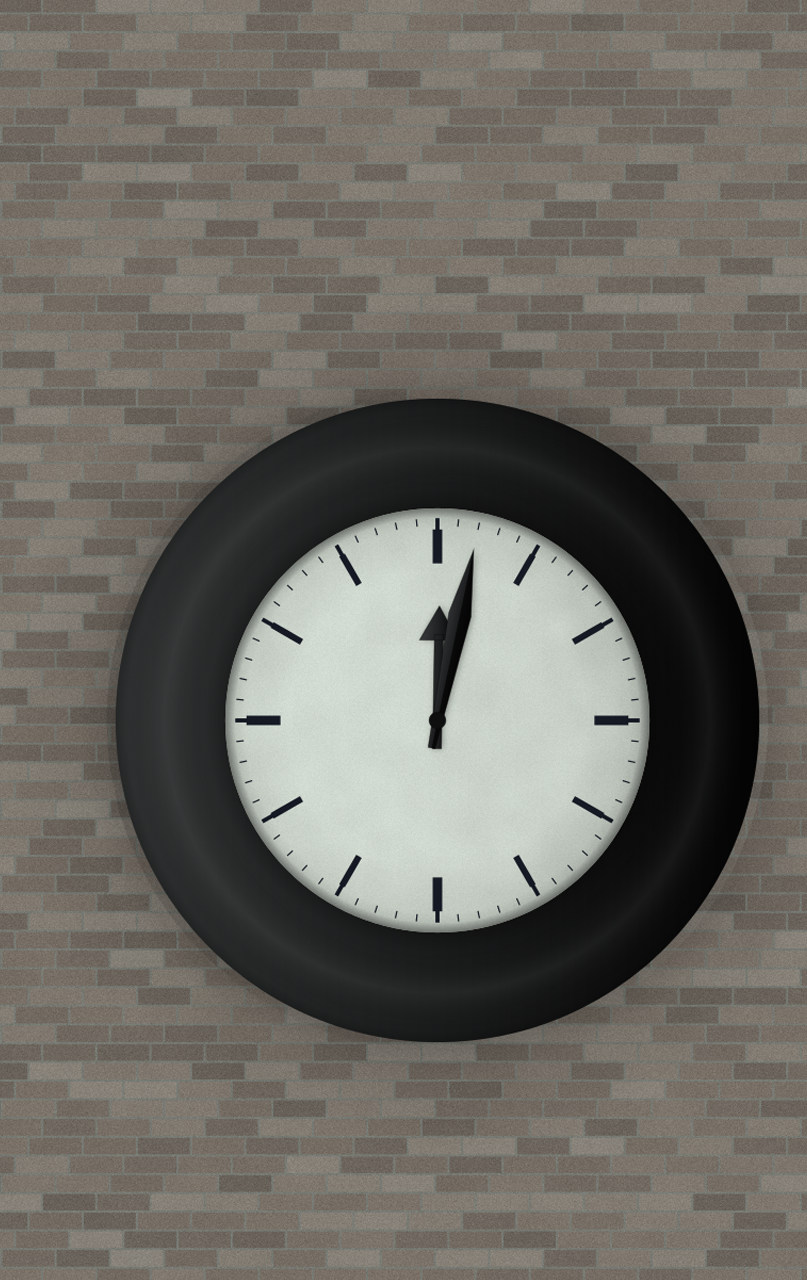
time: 12:02
